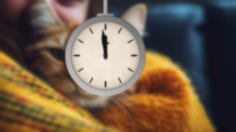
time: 11:59
